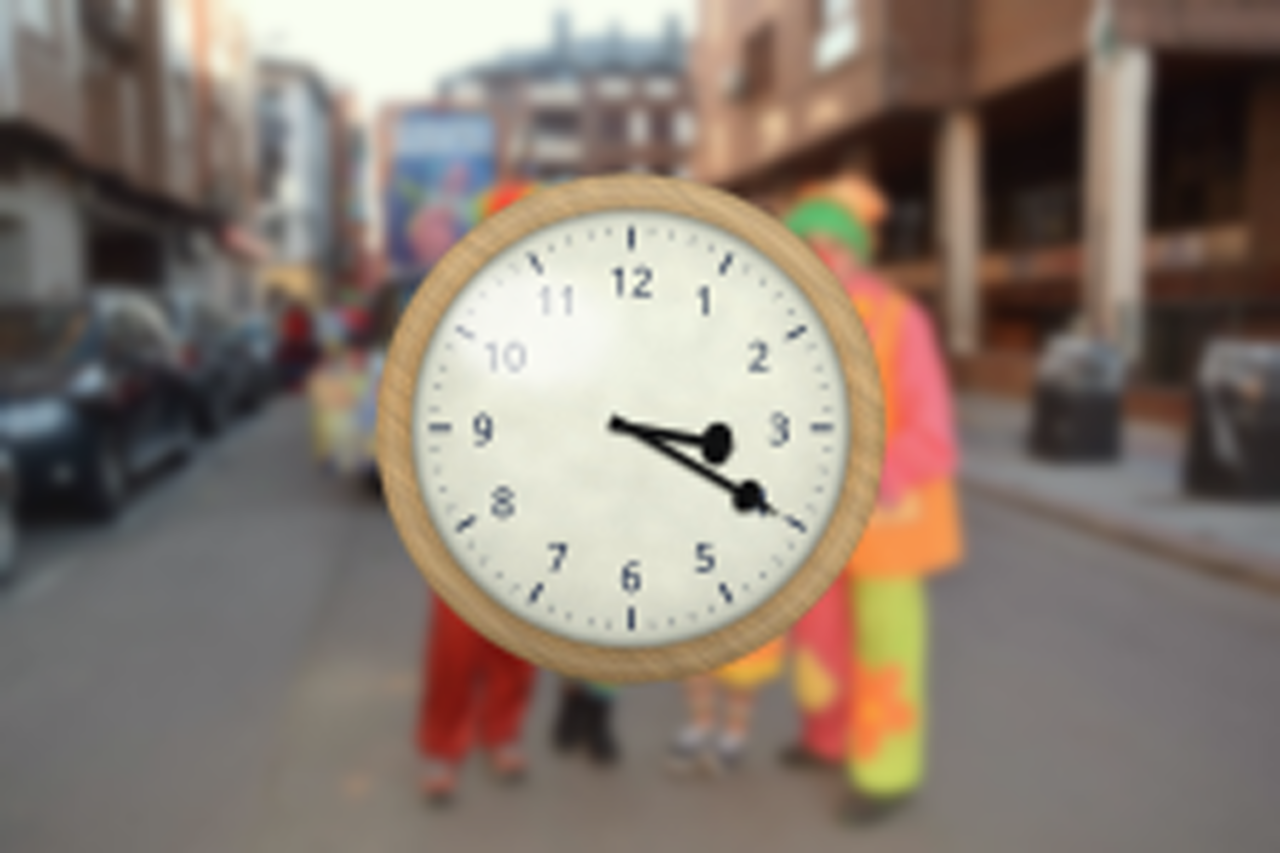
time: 3:20
